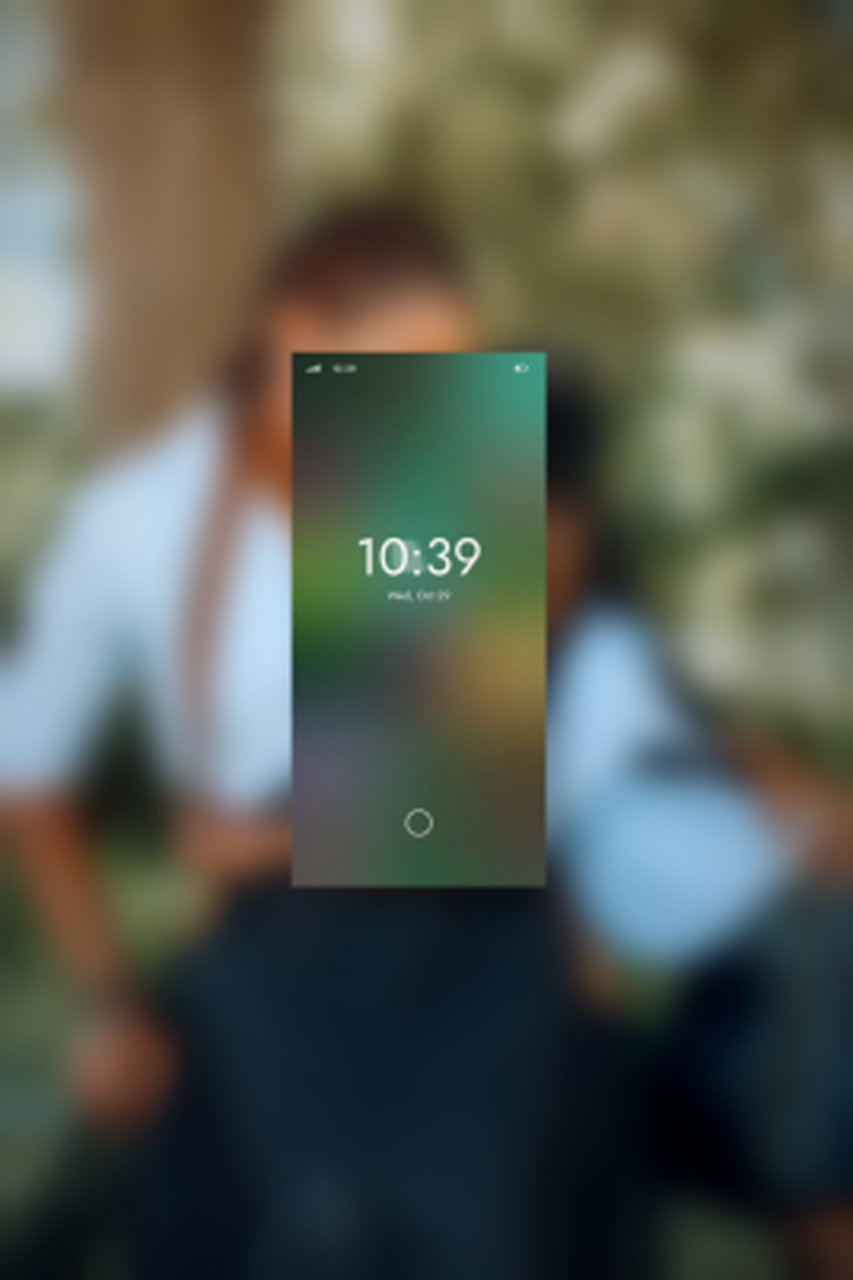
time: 10:39
